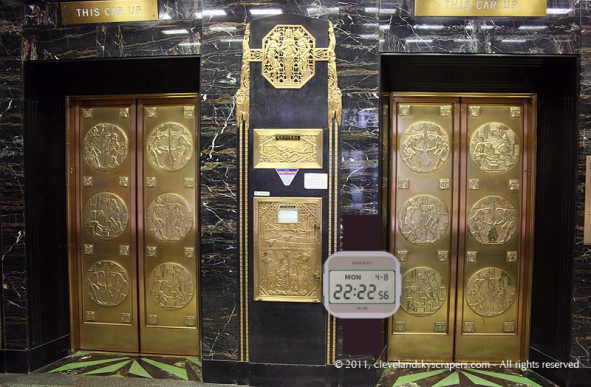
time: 22:22:56
